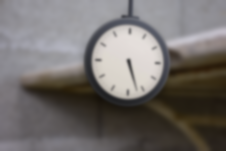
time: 5:27
